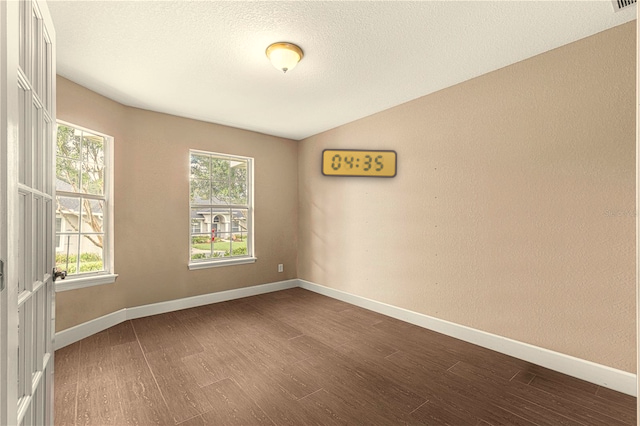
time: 4:35
